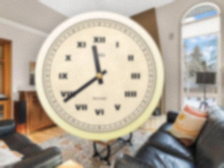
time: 11:39
